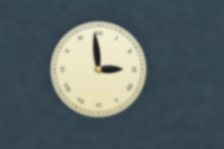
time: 2:59
